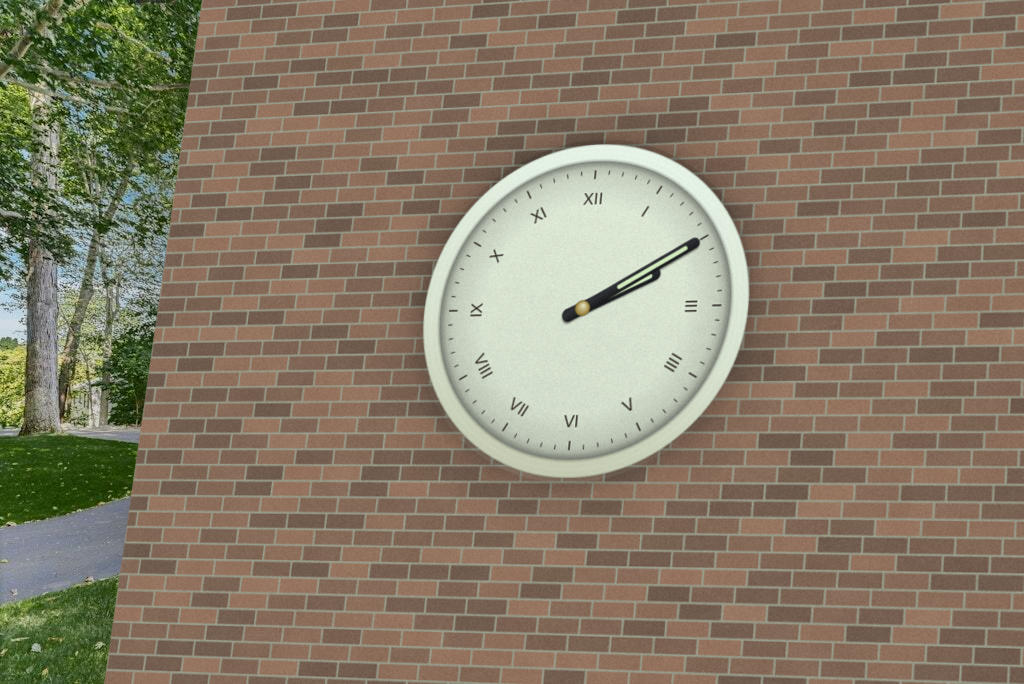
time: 2:10
